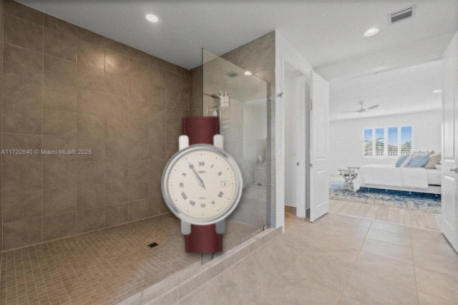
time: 10:55
